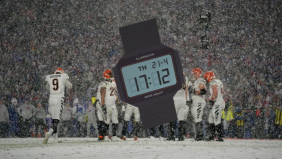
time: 17:12
